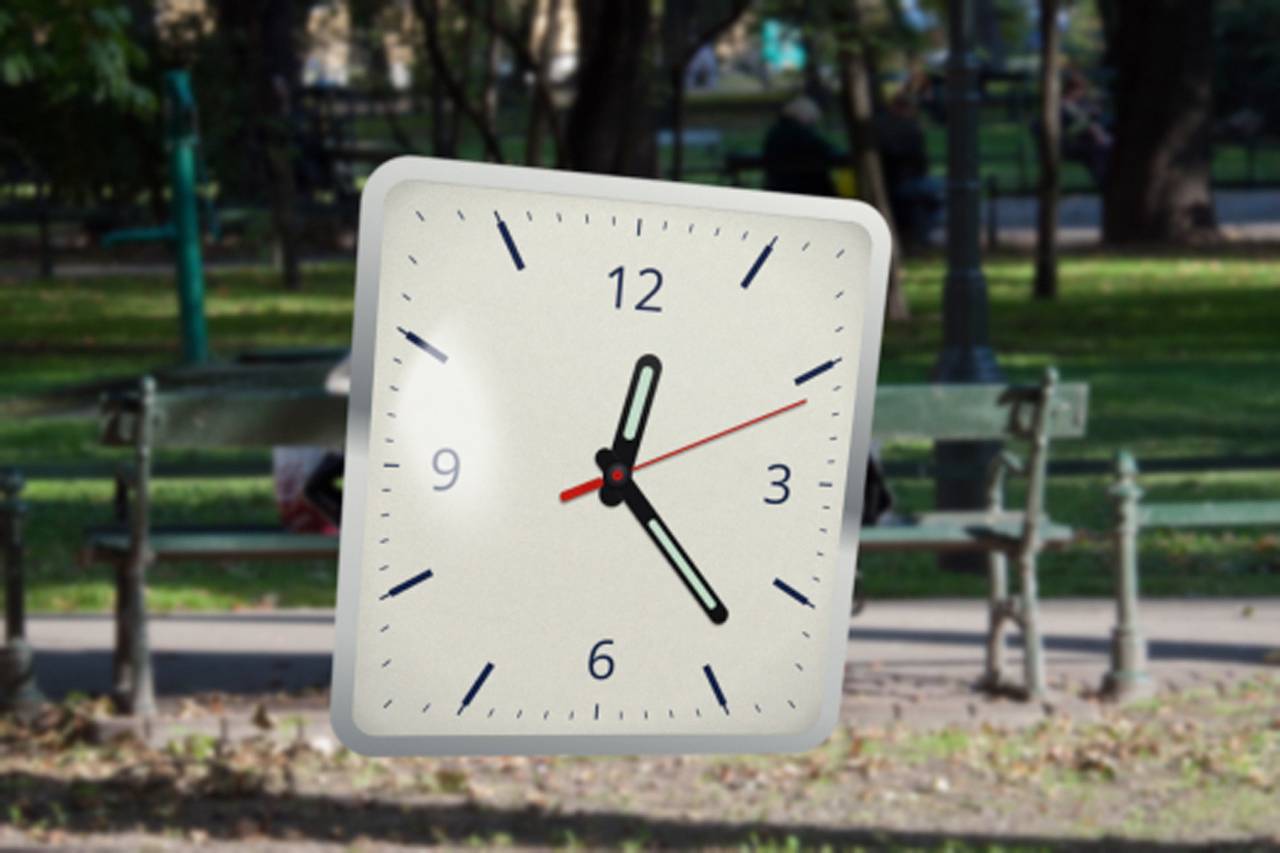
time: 12:23:11
